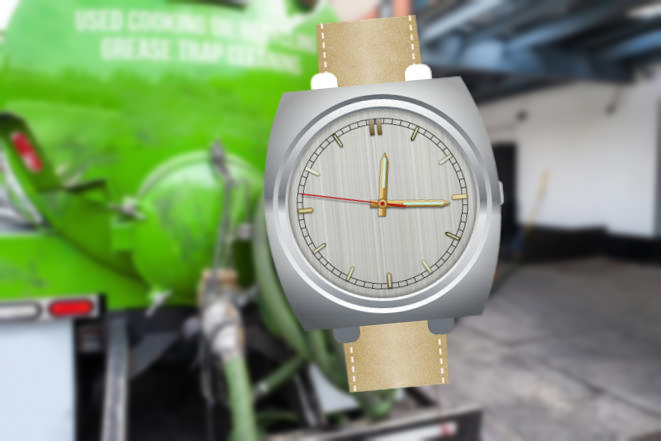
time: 12:15:47
